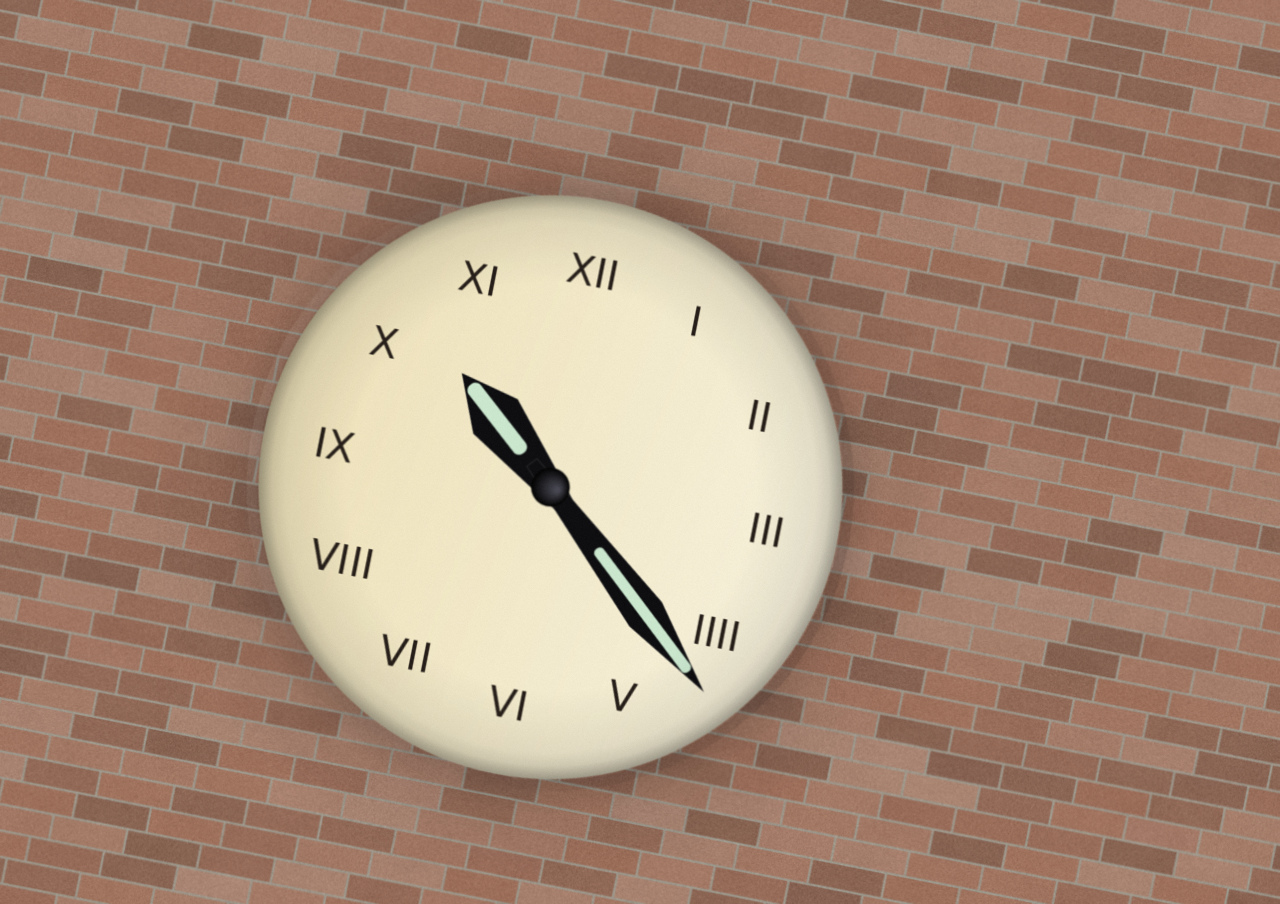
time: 10:22
